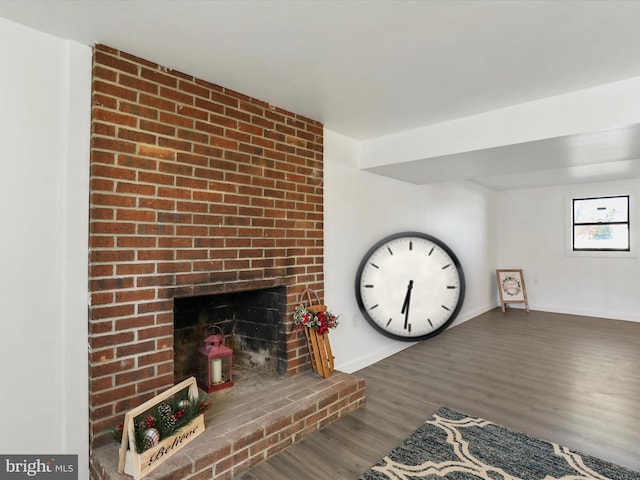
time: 6:31
